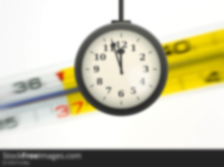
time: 11:57
